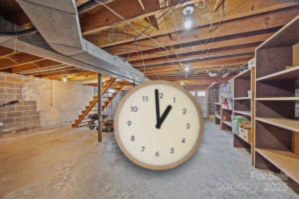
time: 12:59
